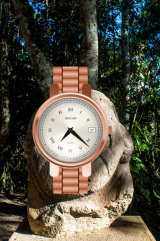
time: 7:22
